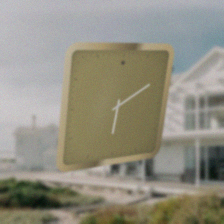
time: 6:10
